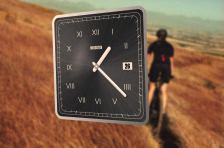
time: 1:22
